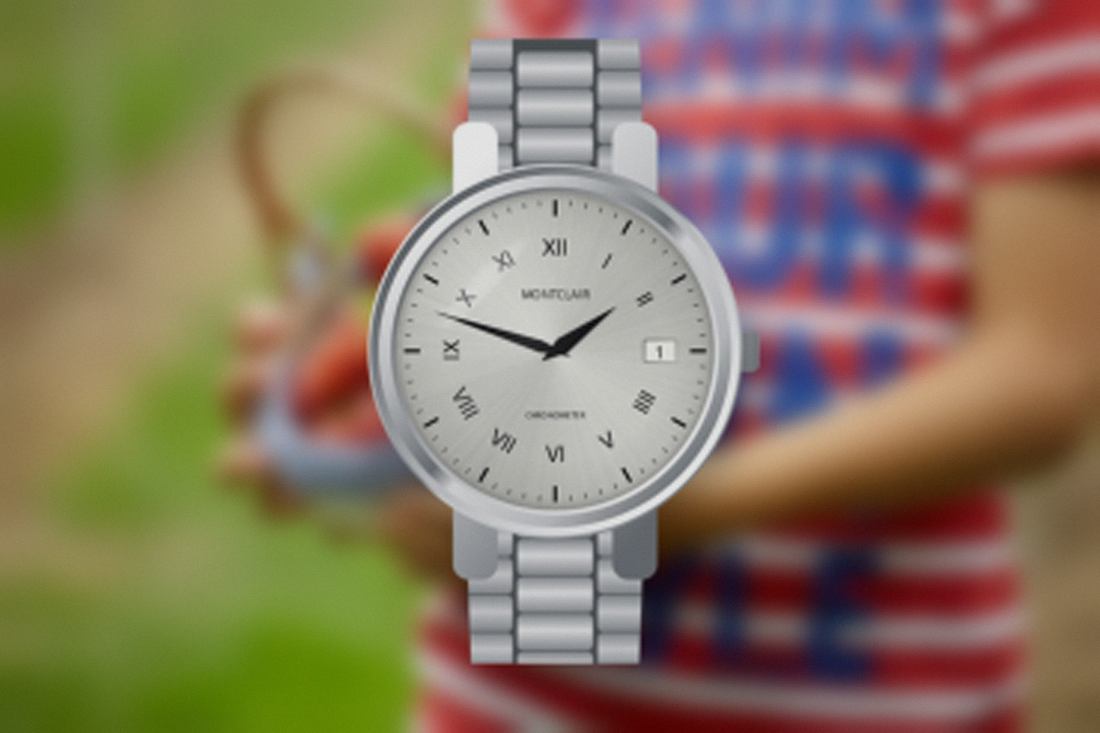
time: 1:48
